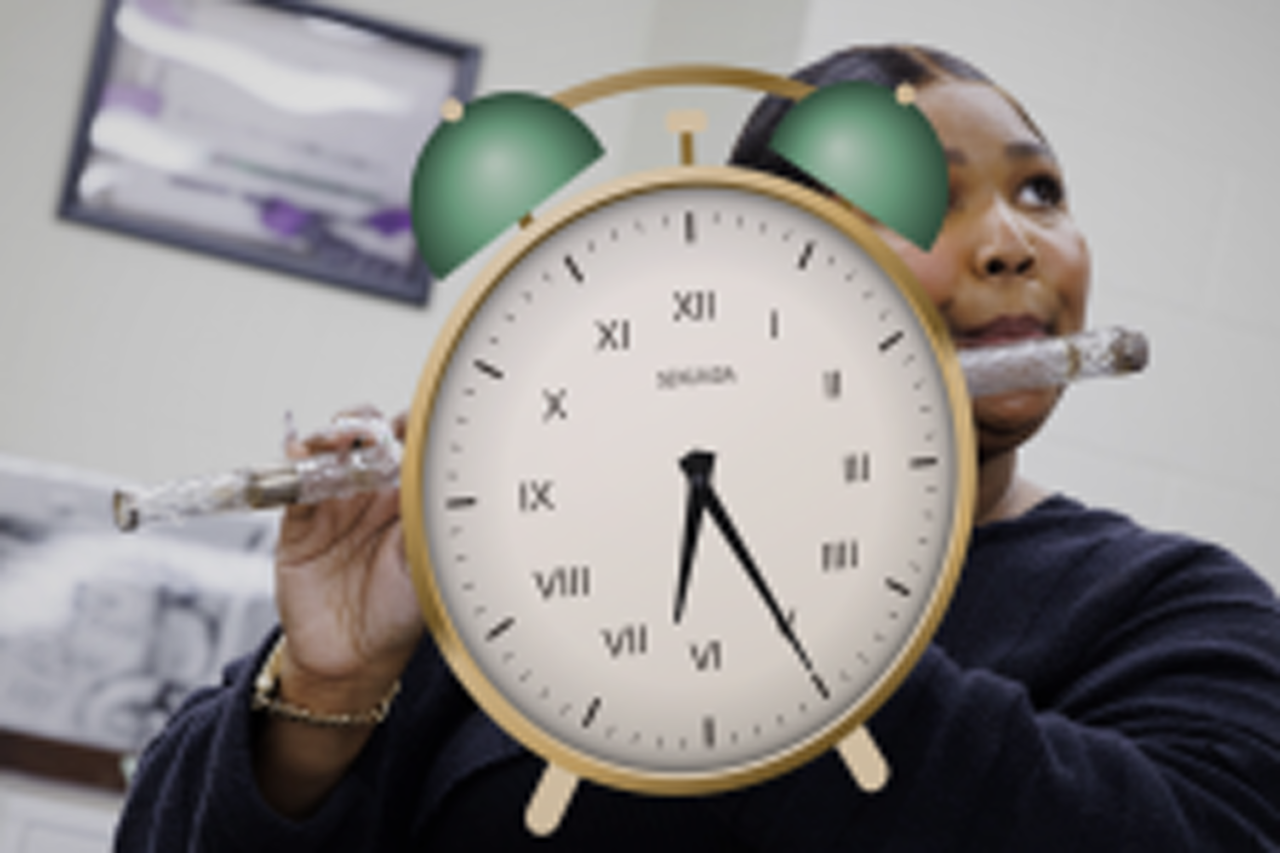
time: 6:25
